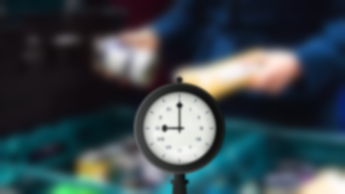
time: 9:00
